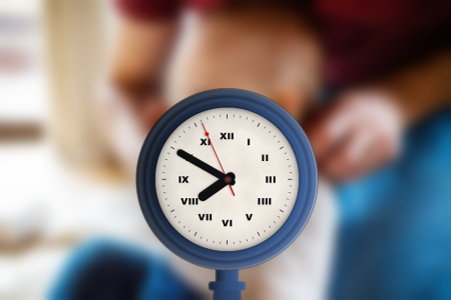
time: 7:49:56
